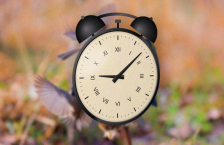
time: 9:08
